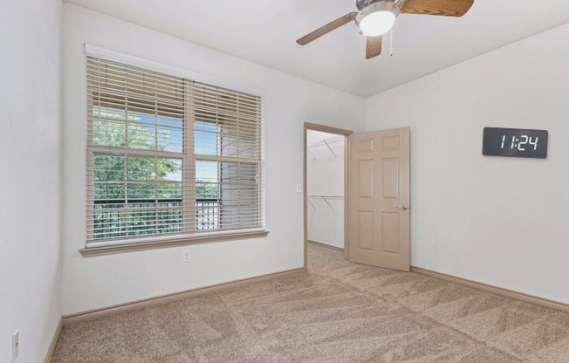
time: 11:24
